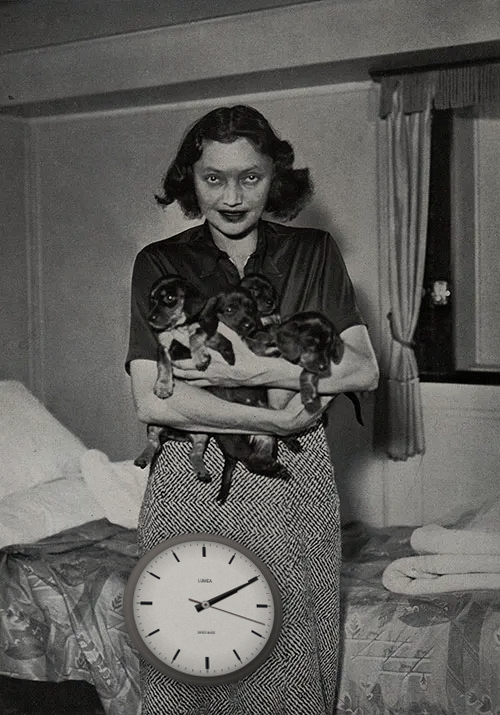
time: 2:10:18
